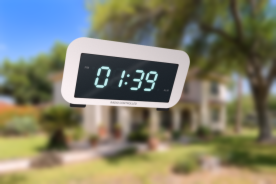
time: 1:39
